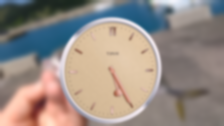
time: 5:25
